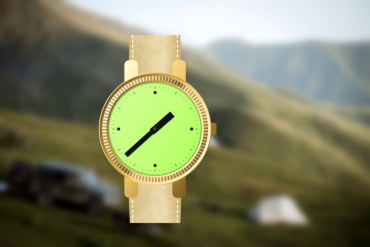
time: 1:38
